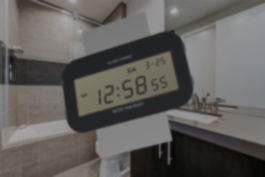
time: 12:58:55
